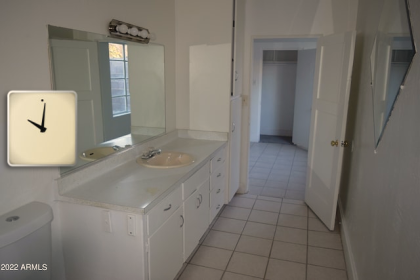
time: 10:01
